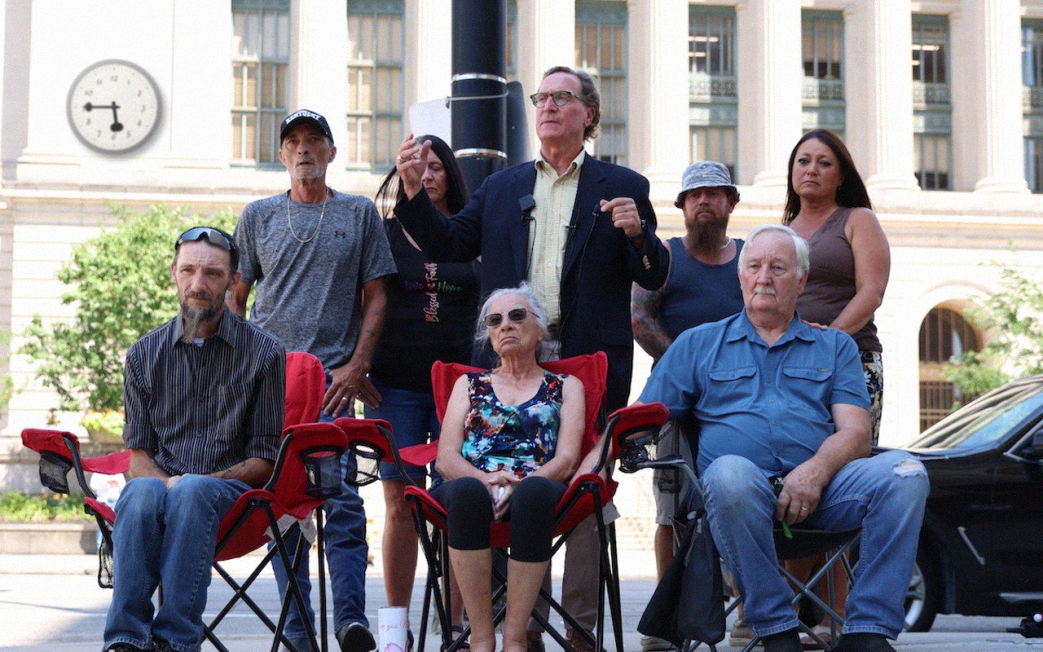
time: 5:45
